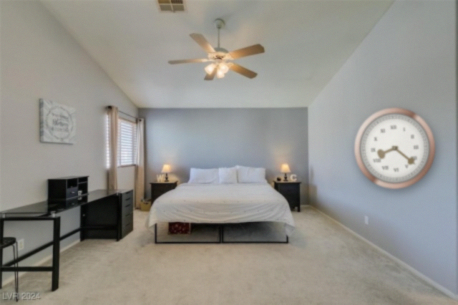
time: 8:22
